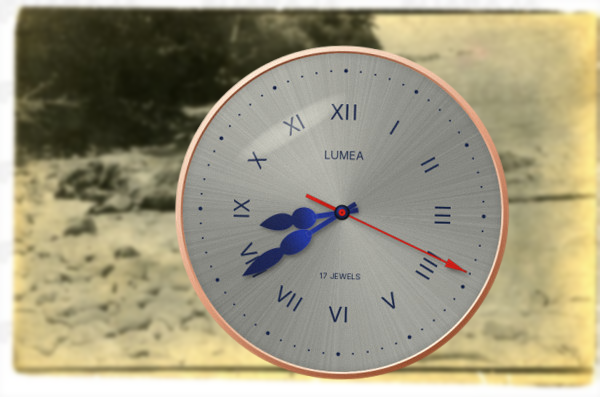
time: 8:39:19
